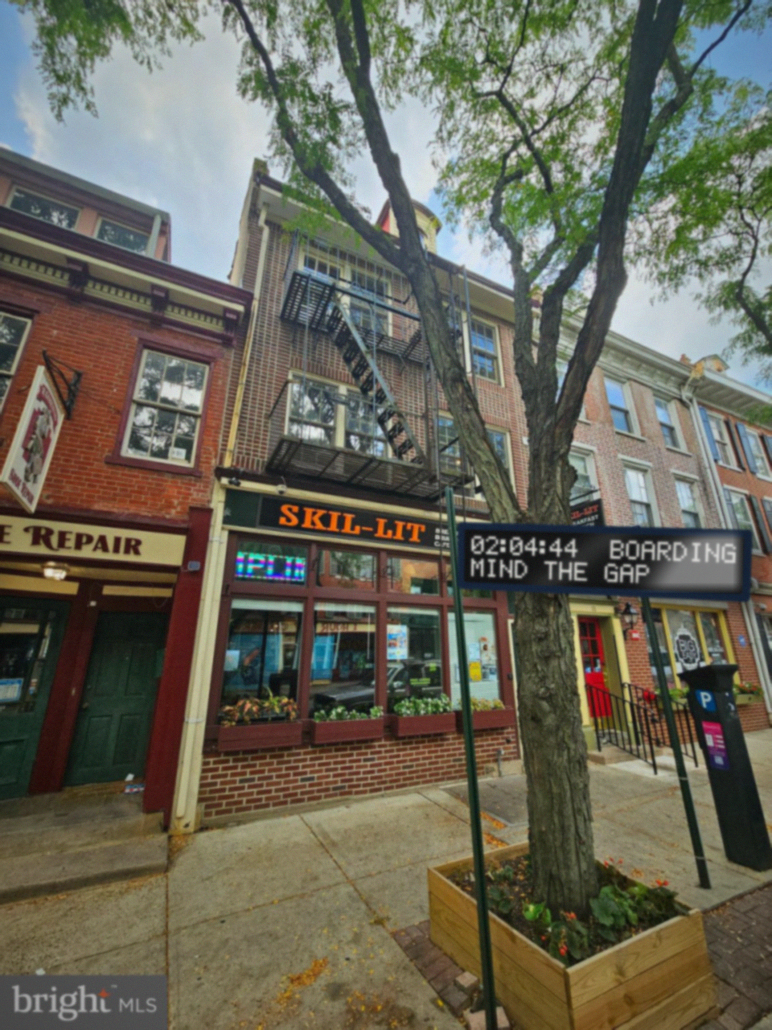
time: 2:04:44
